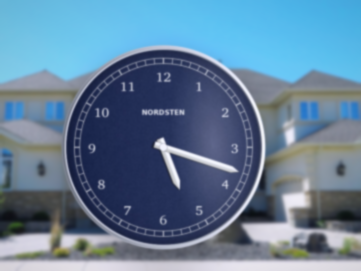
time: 5:18
